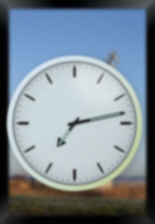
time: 7:13
